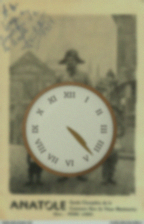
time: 4:23
